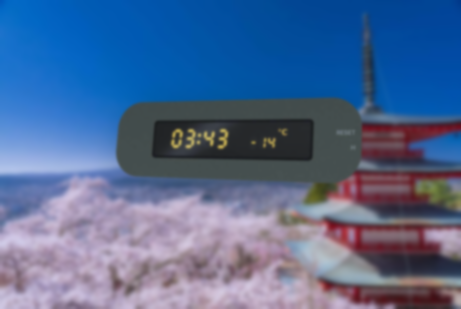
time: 3:43
